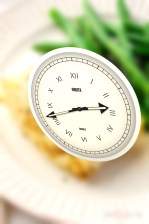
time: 2:42
